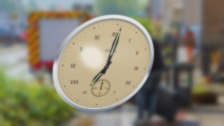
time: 7:01
